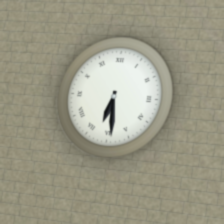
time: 6:29
